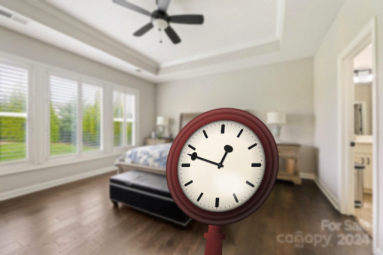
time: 12:48
